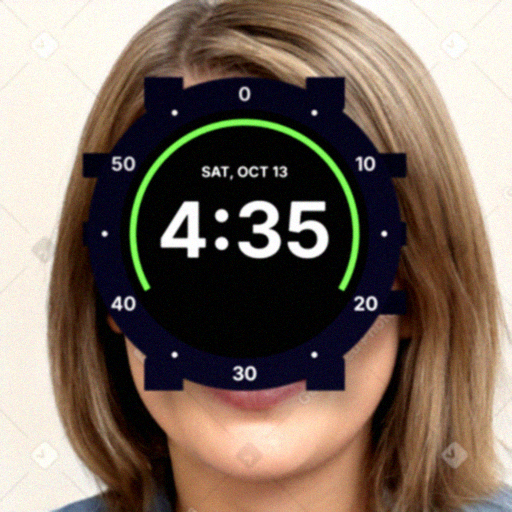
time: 4:35
